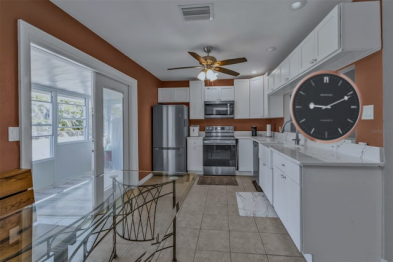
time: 9:11
